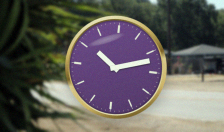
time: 10:12
